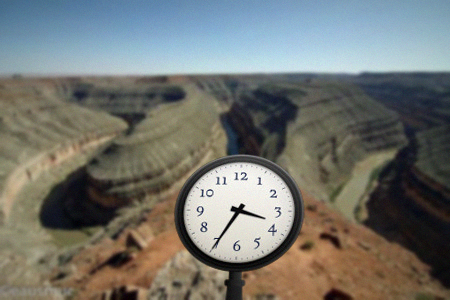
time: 3:35
